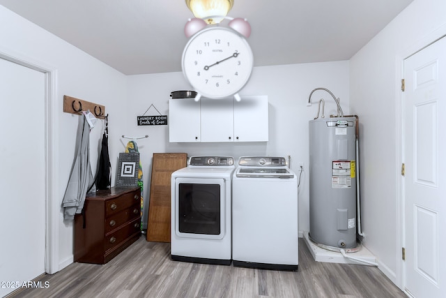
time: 8:11
